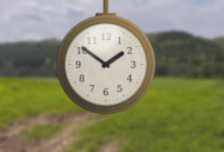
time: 1:51
